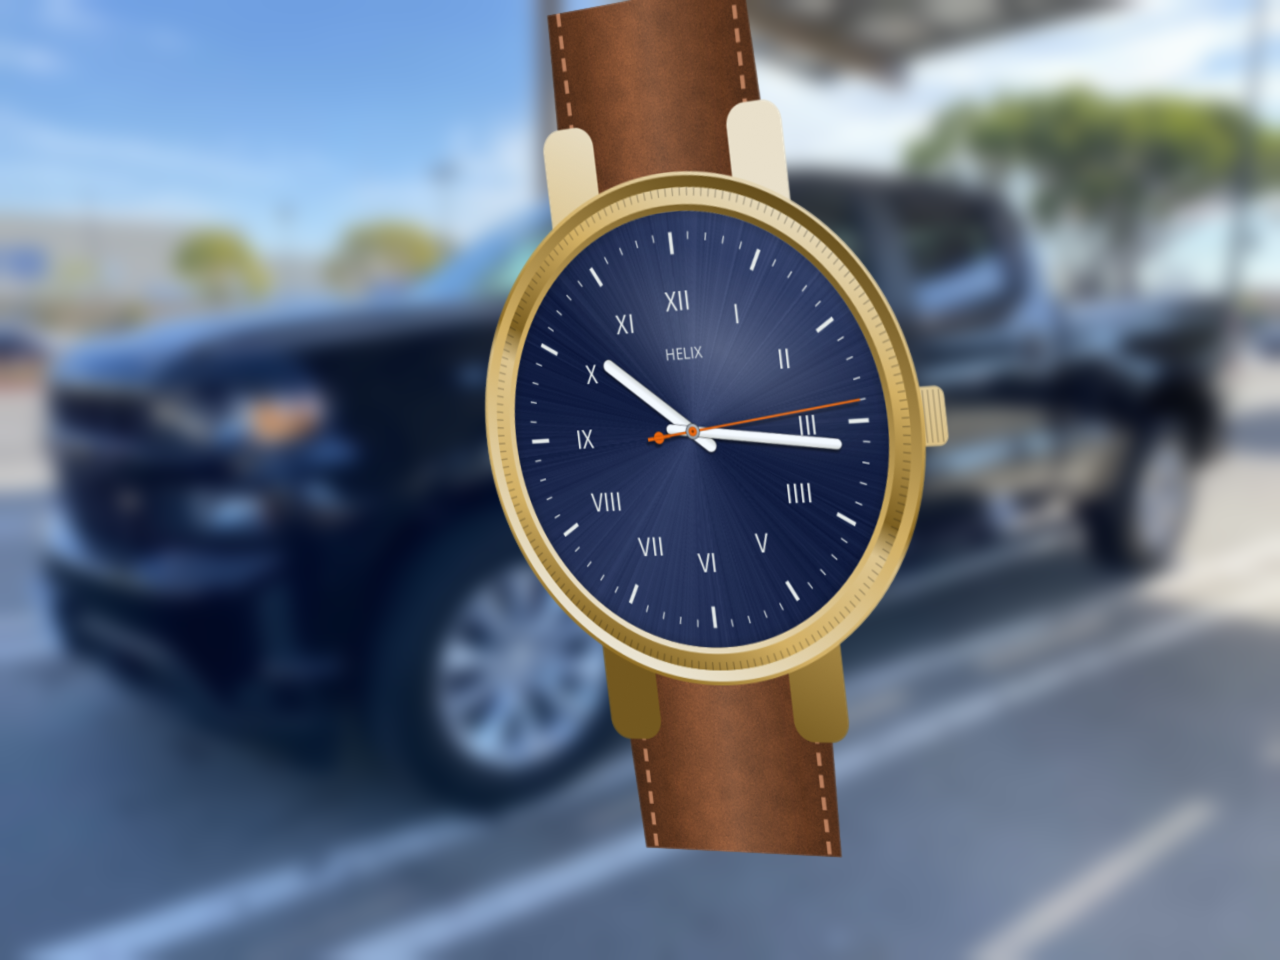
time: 10:16:14
